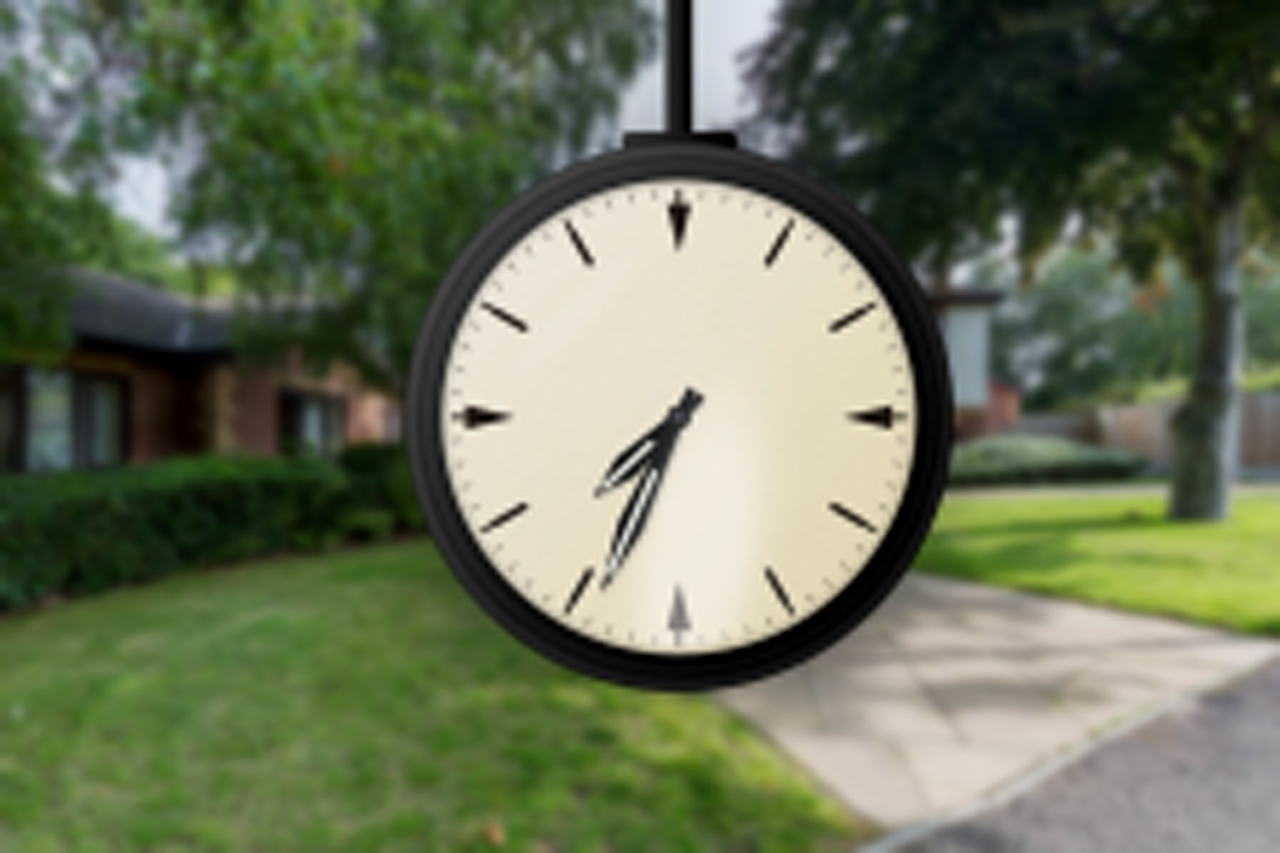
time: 7:34
